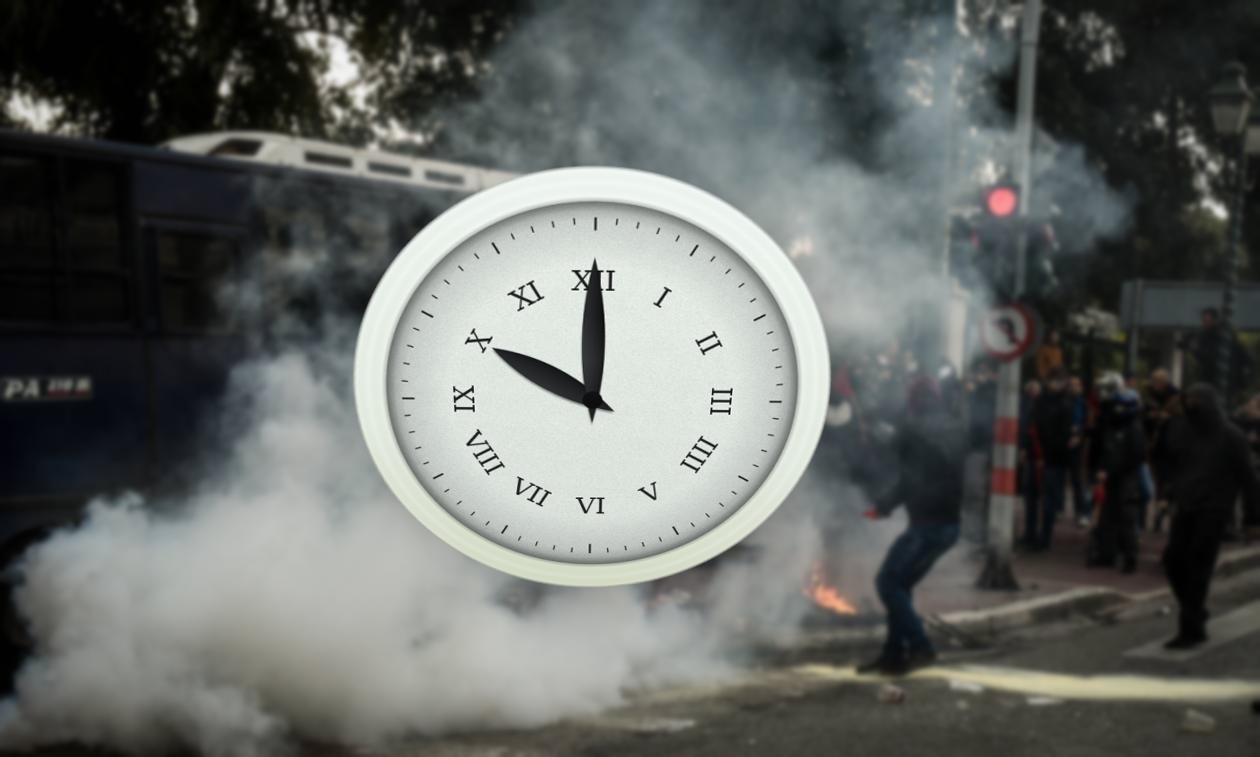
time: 10:00
